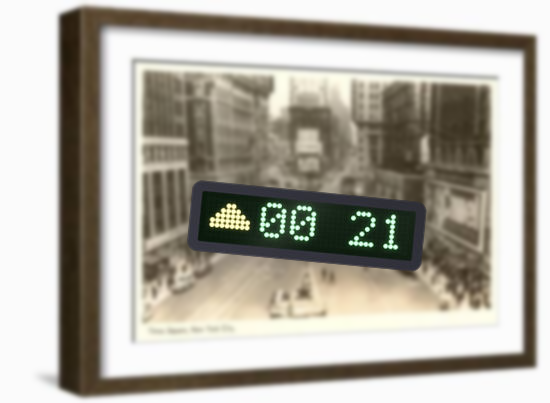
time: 0:21
